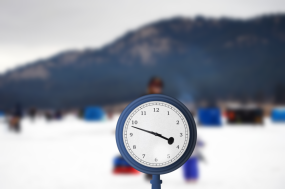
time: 3:48
